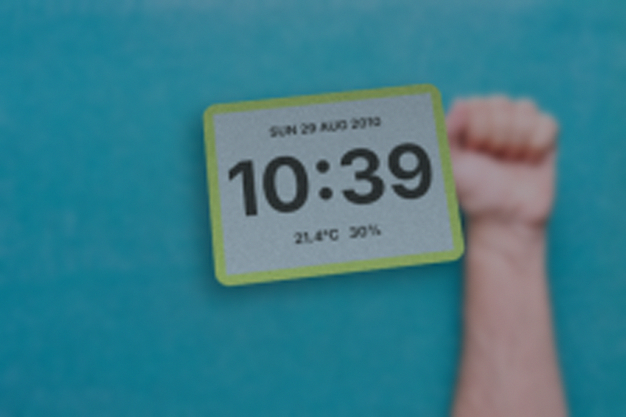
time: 10:39
